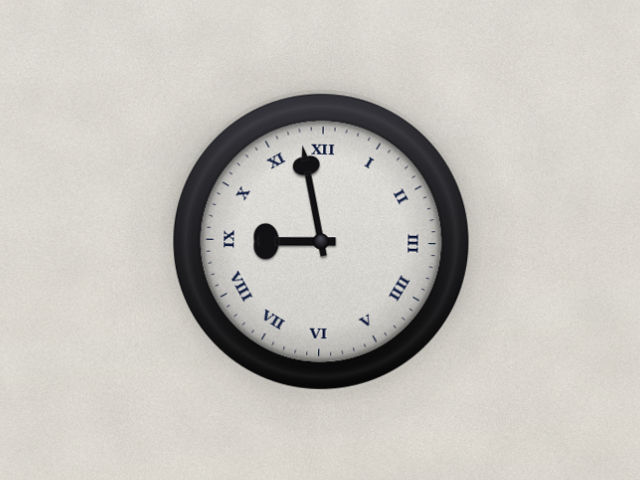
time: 8:58
